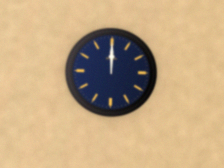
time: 12:00
